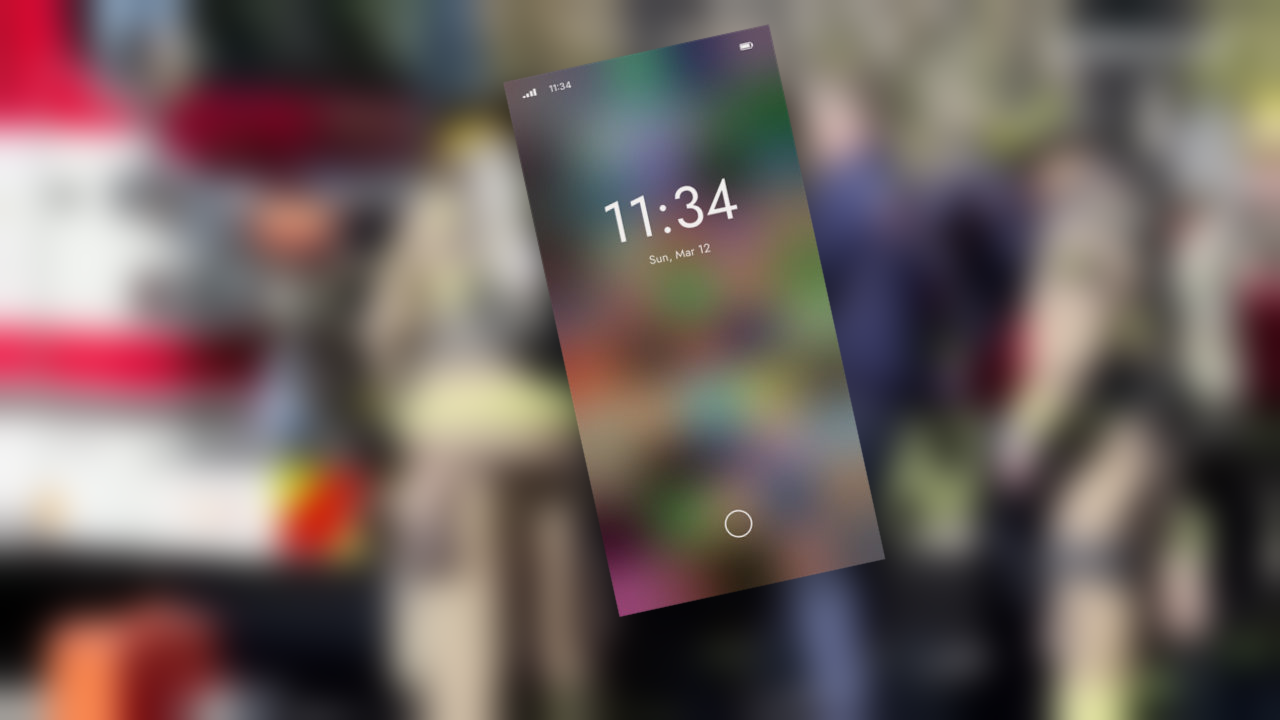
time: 11:34
